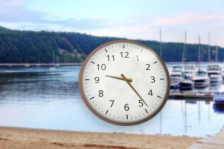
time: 9:24
